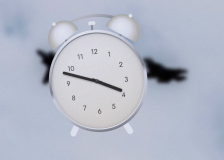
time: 3:48
